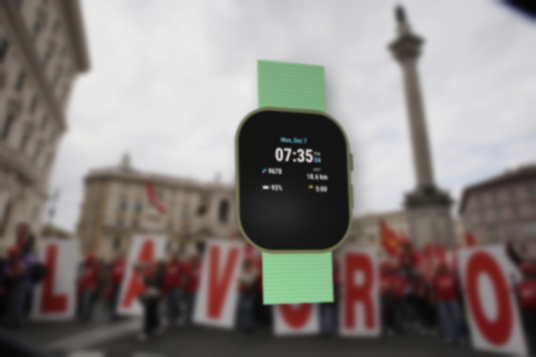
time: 7:35
